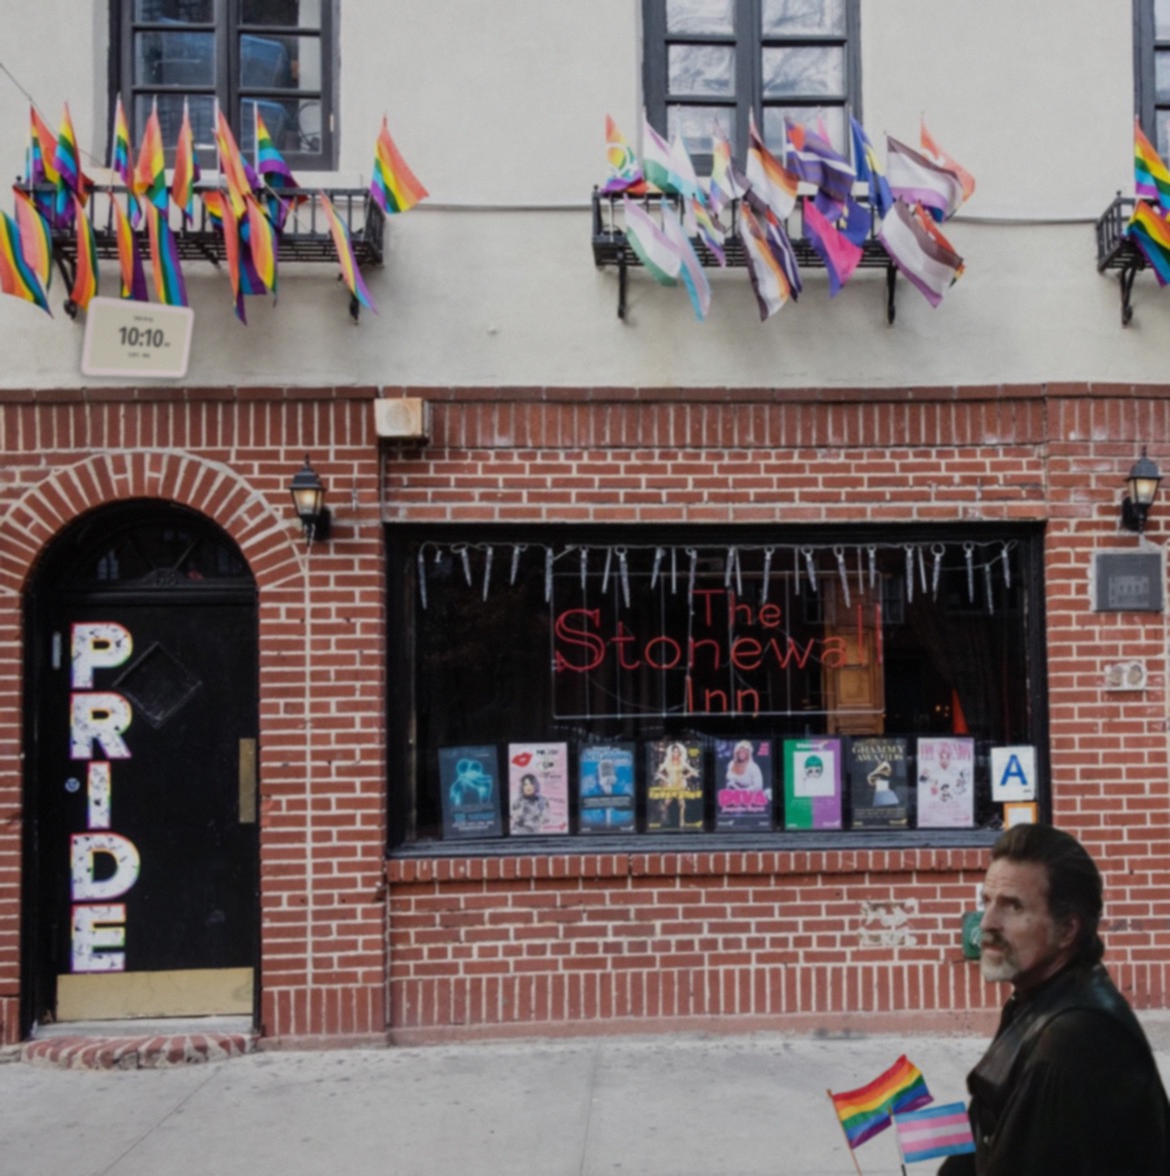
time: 10:10
